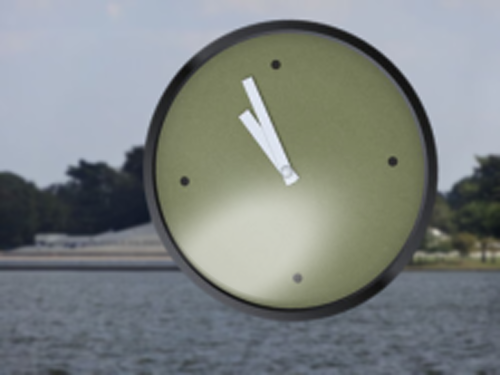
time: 10:57
